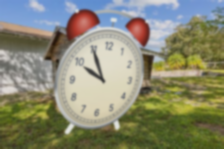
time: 9:55
